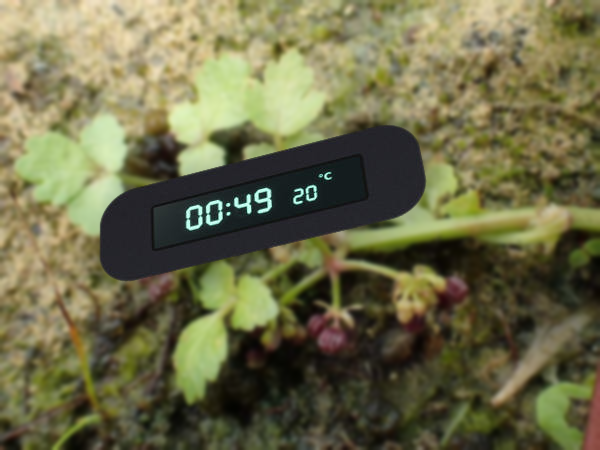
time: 0:49
